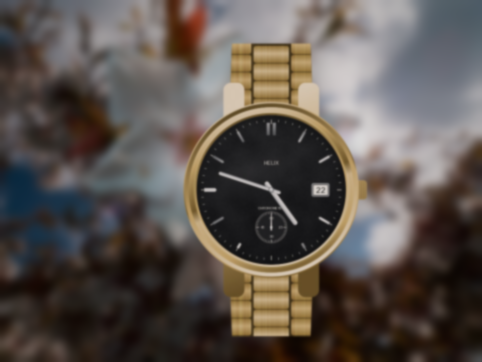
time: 4:48
